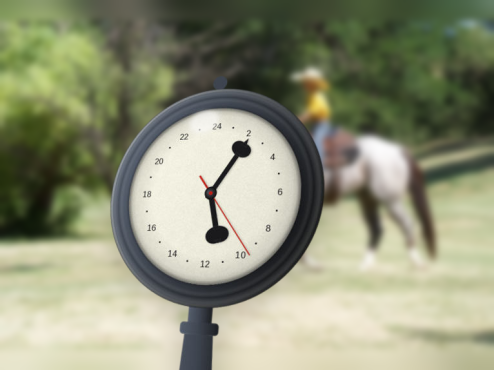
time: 11:05:24
